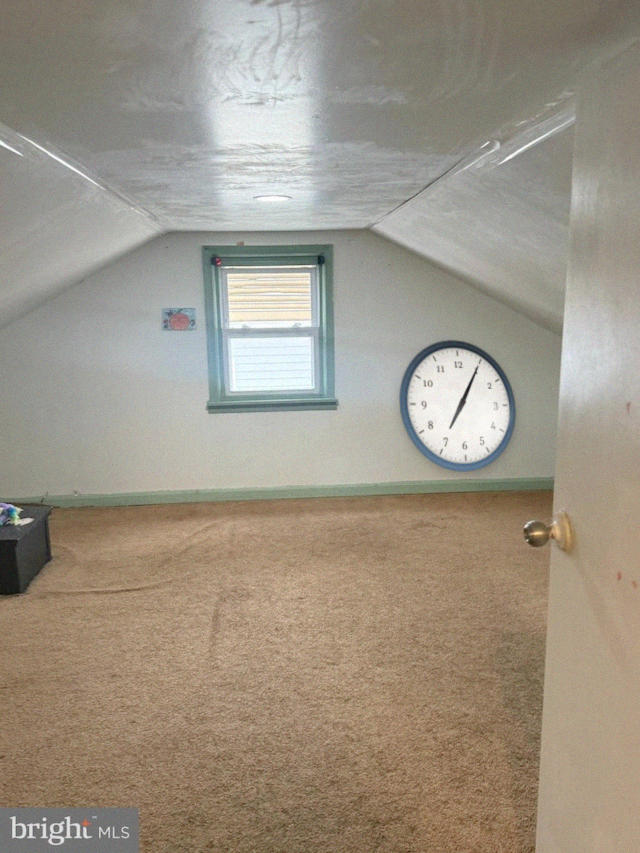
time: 7:05
